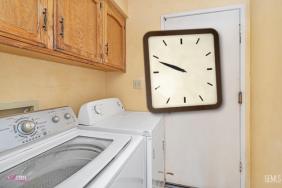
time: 9:49
